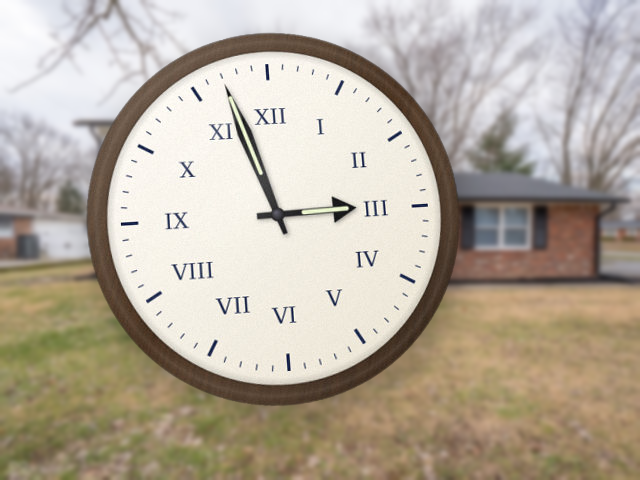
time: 2:57
